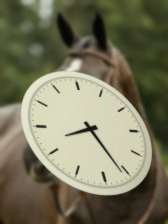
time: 8:26
